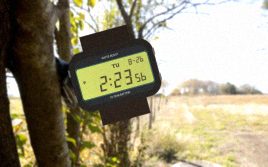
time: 2:23:56
